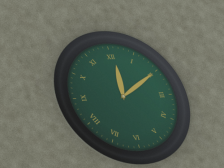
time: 12:10
